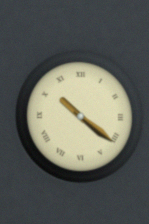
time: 10:21
